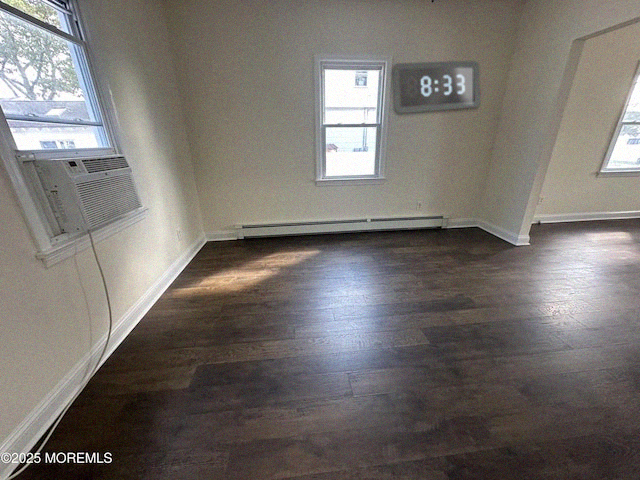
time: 8:33
